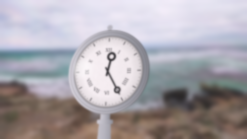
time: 12:25
